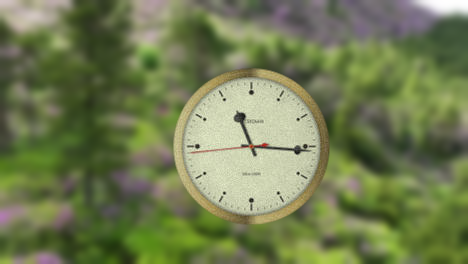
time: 11:15:44
